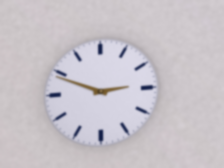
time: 2:49
